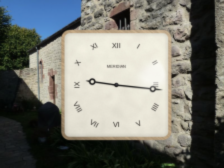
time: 9:16
